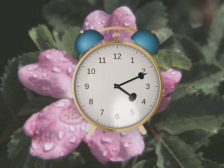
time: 4:11
